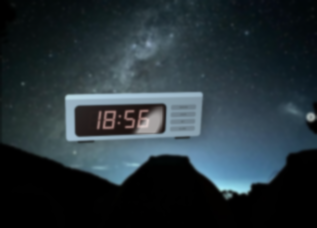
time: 18:56
